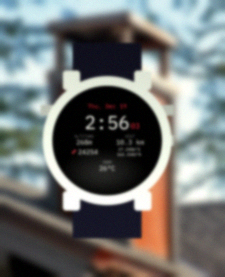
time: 2:56
